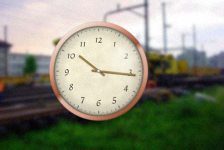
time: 10:16
